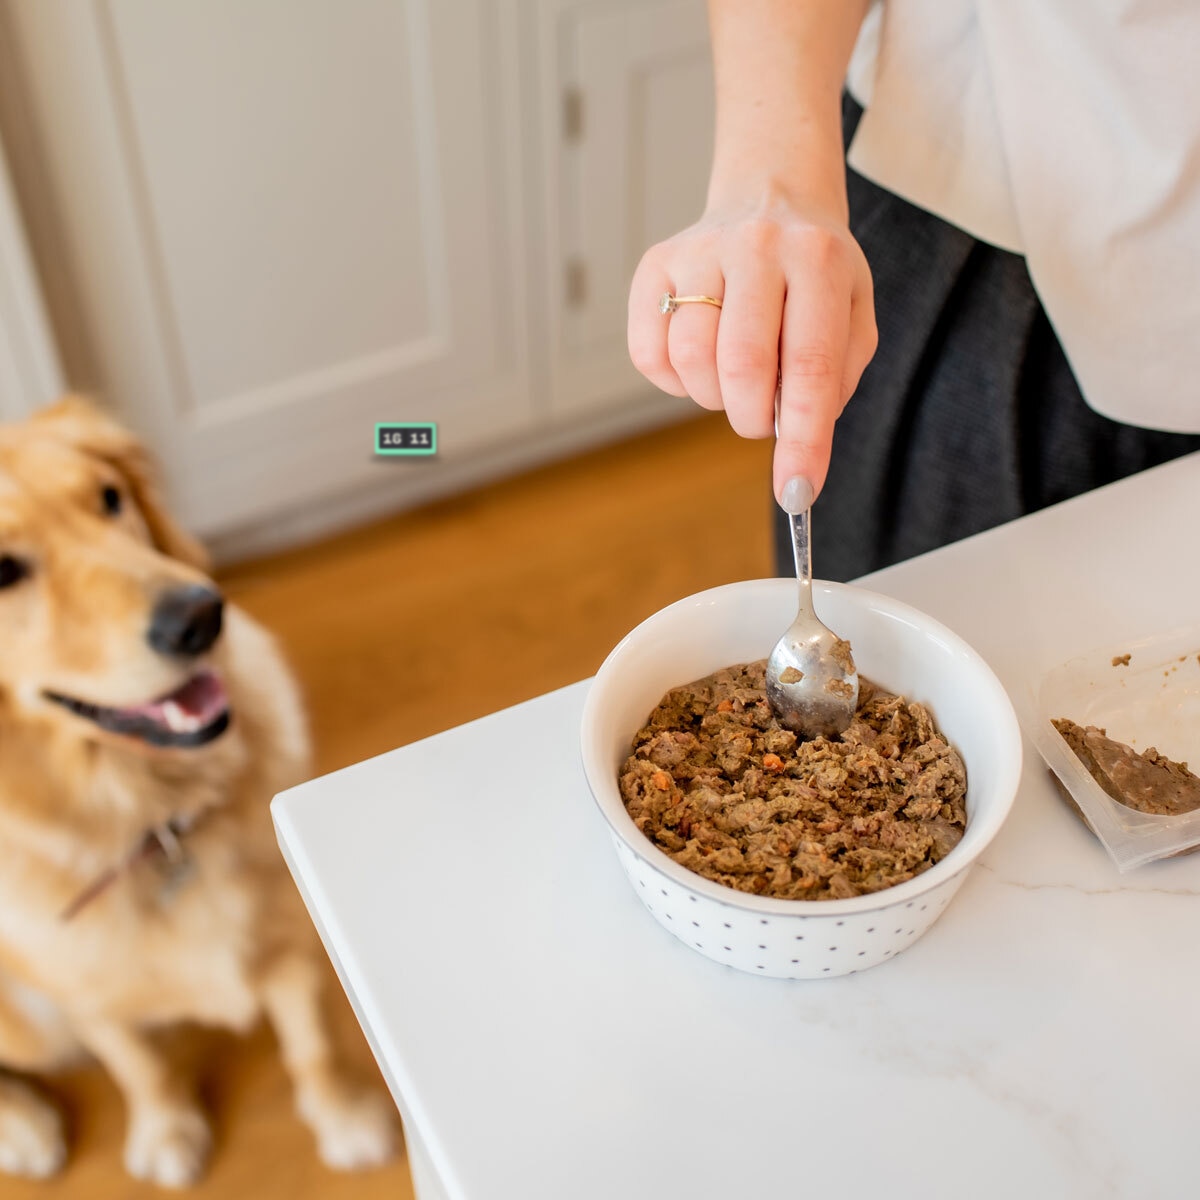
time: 16:11
